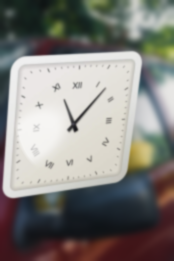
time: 11:07
